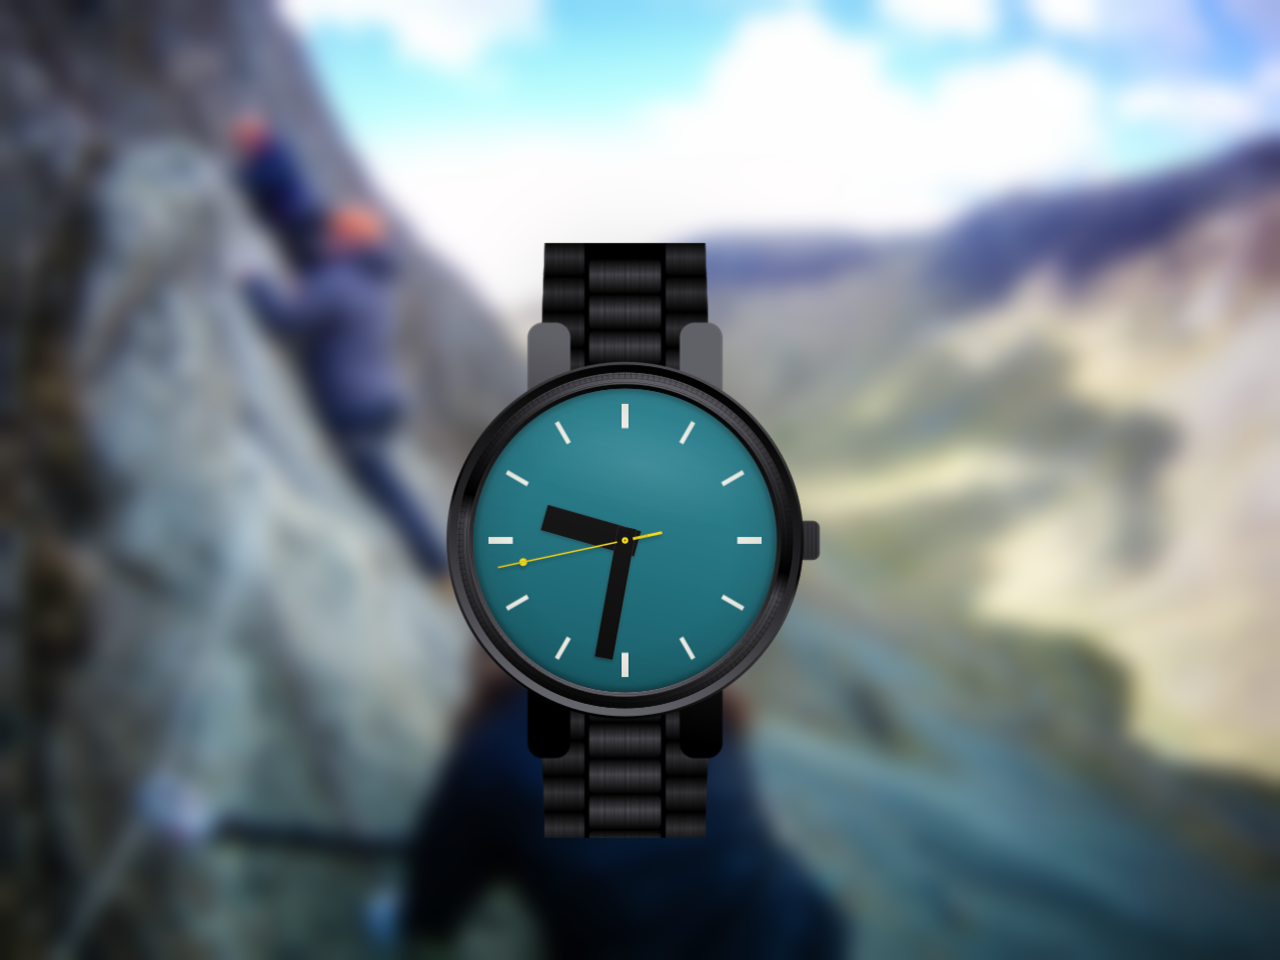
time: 9:31:43
